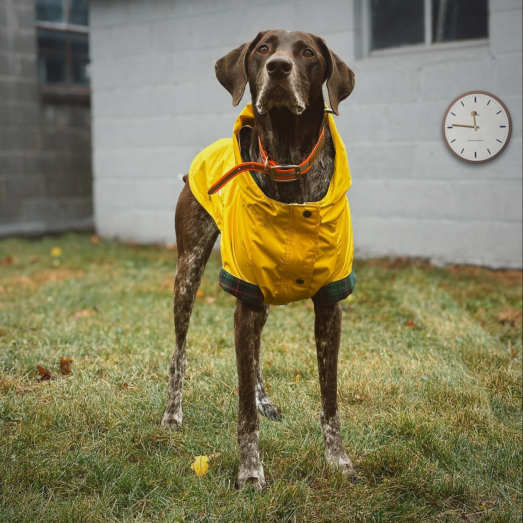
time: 11:46
